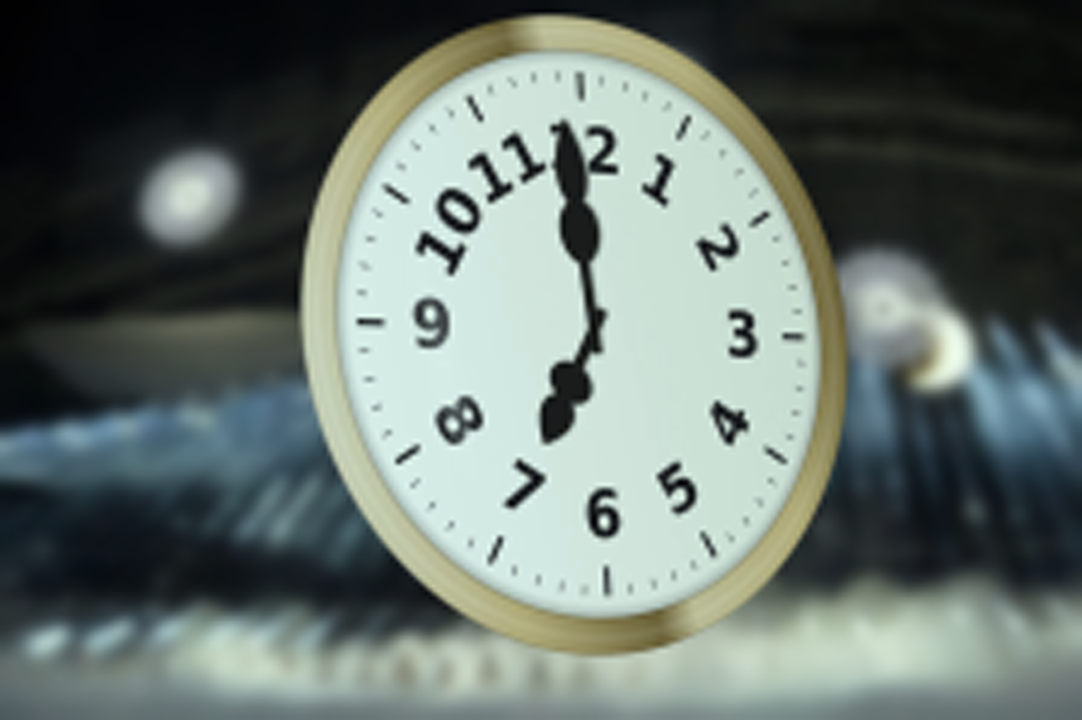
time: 6:59
